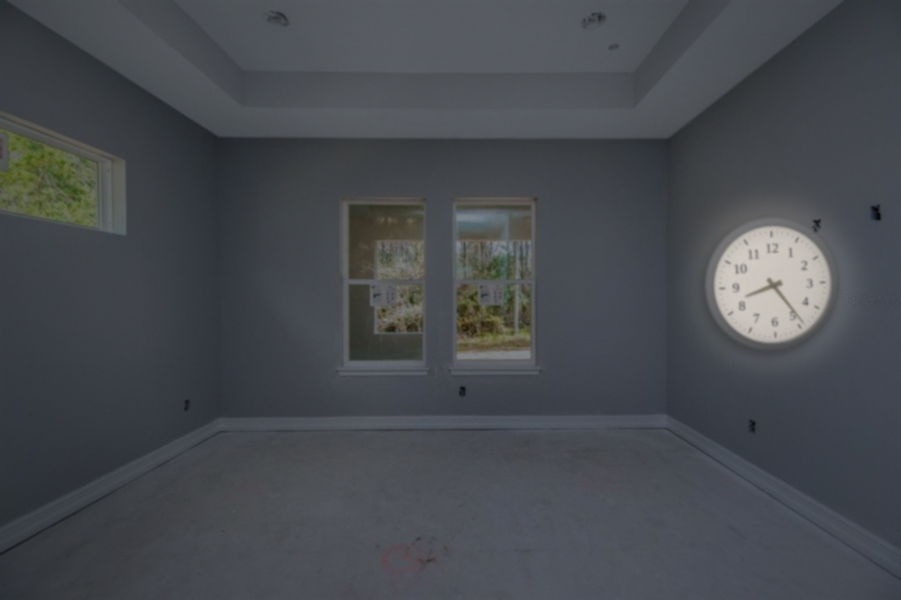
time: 8:24
